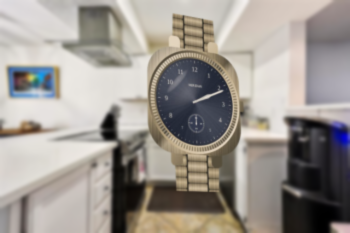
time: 2:11
